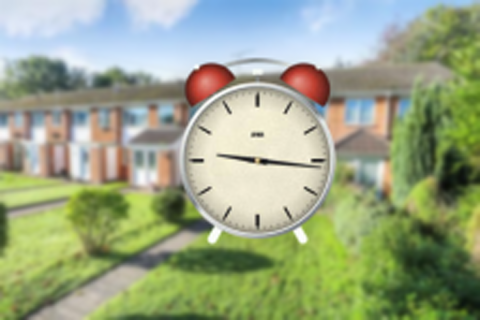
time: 9:16
